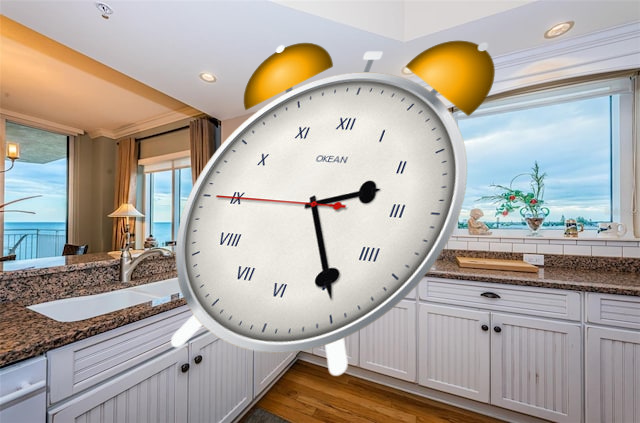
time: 2:24:45
